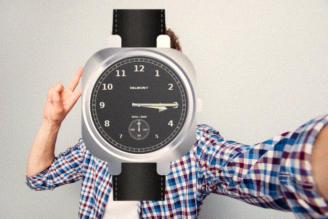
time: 3:15
